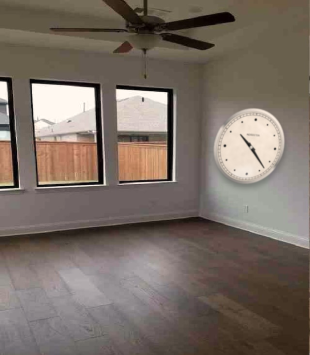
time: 10:23
